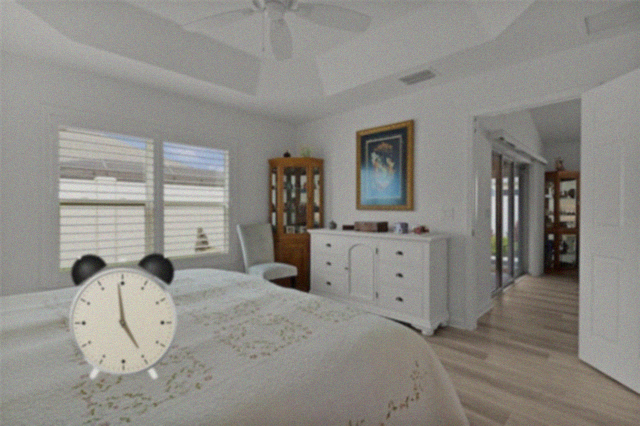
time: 4:59
